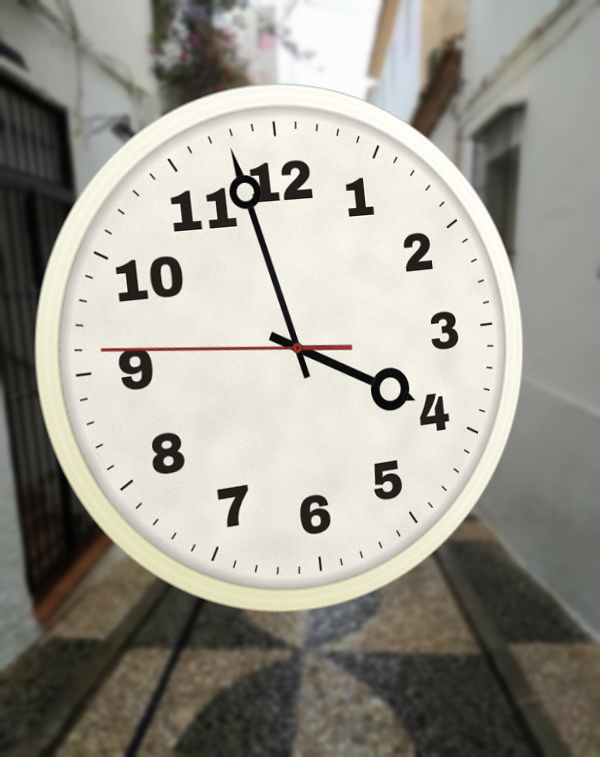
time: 3:57:46
